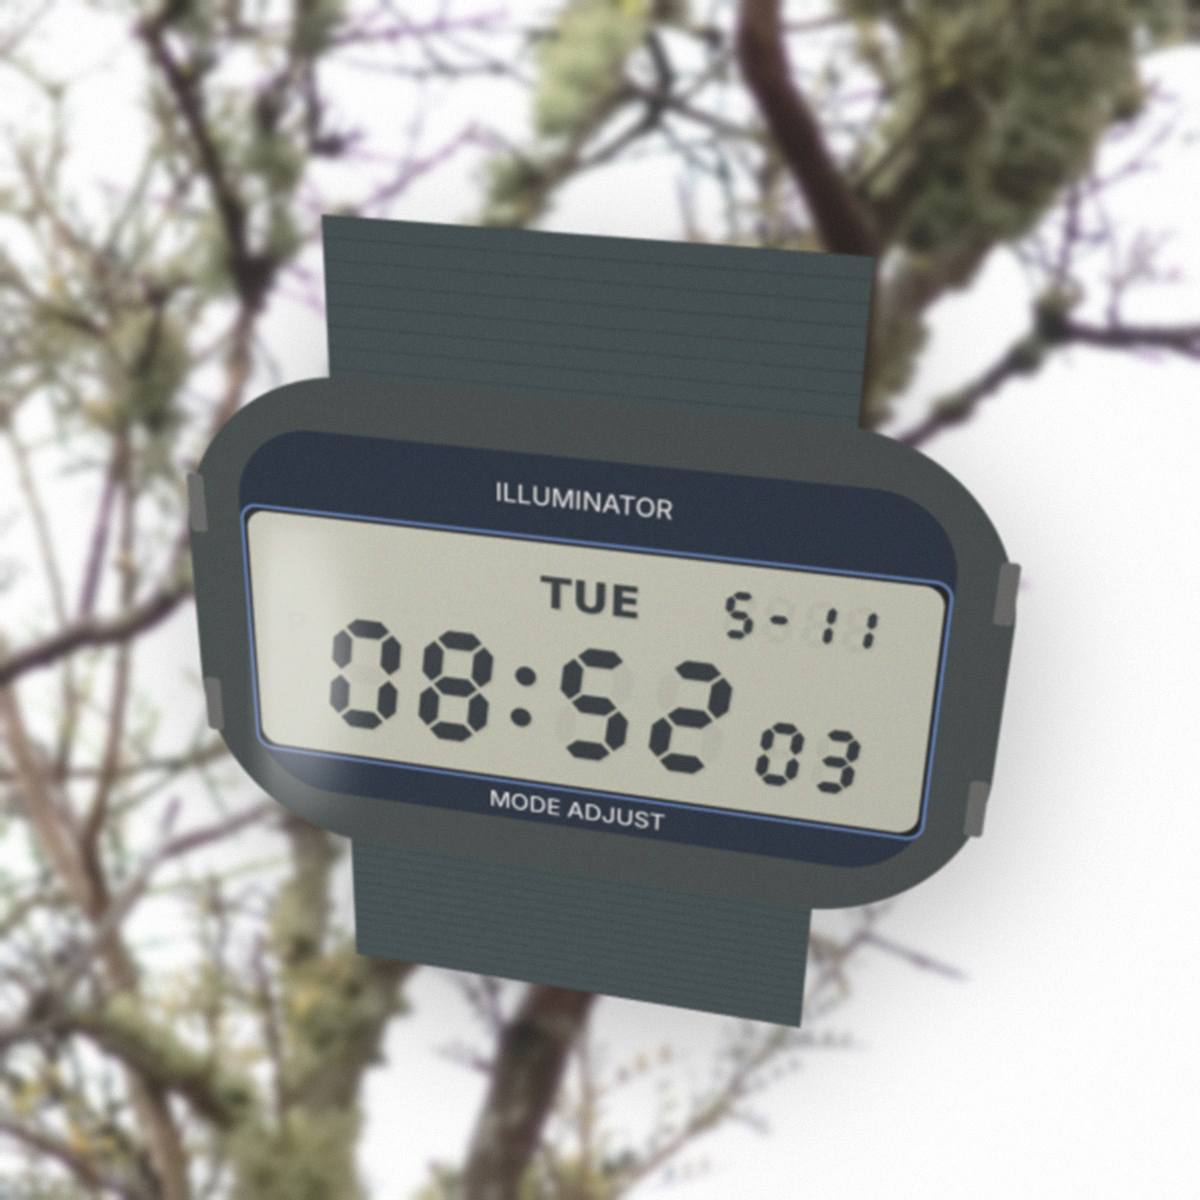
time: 8:52:03
